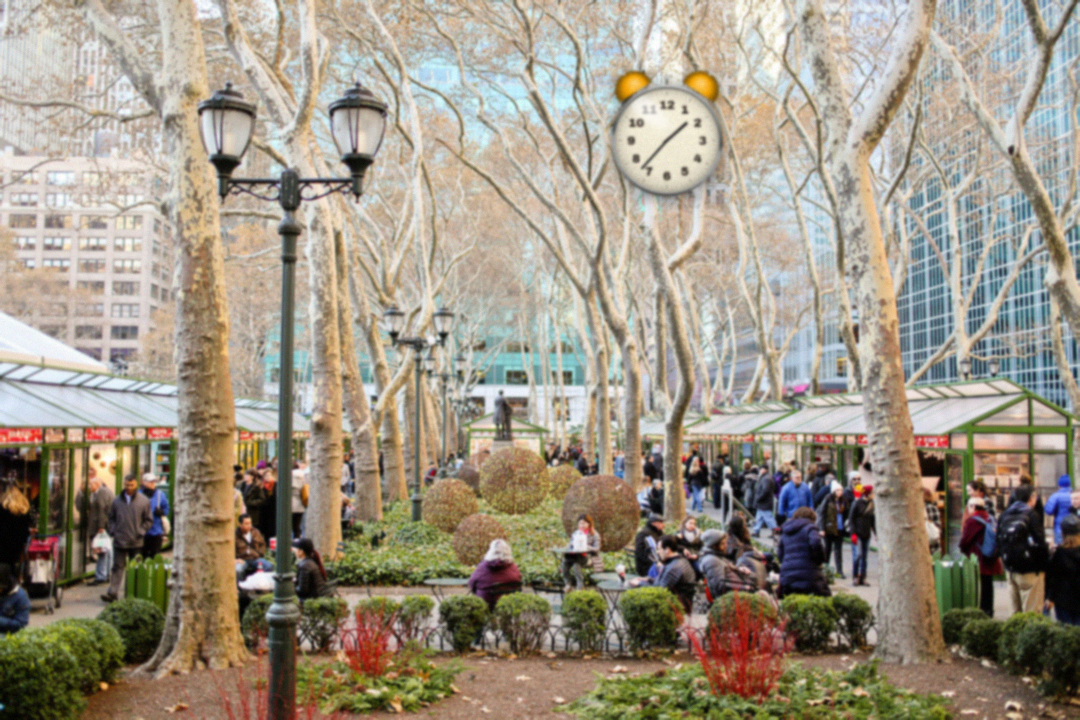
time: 1:37
